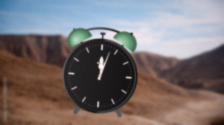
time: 12:03
